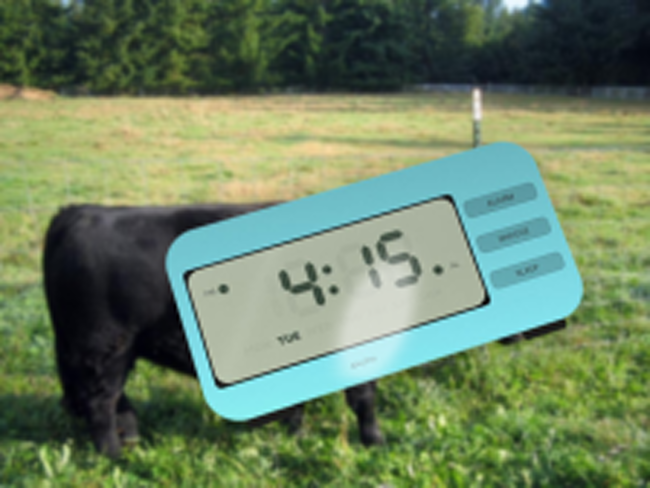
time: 4:15
